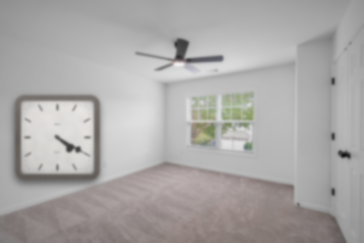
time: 4:20
